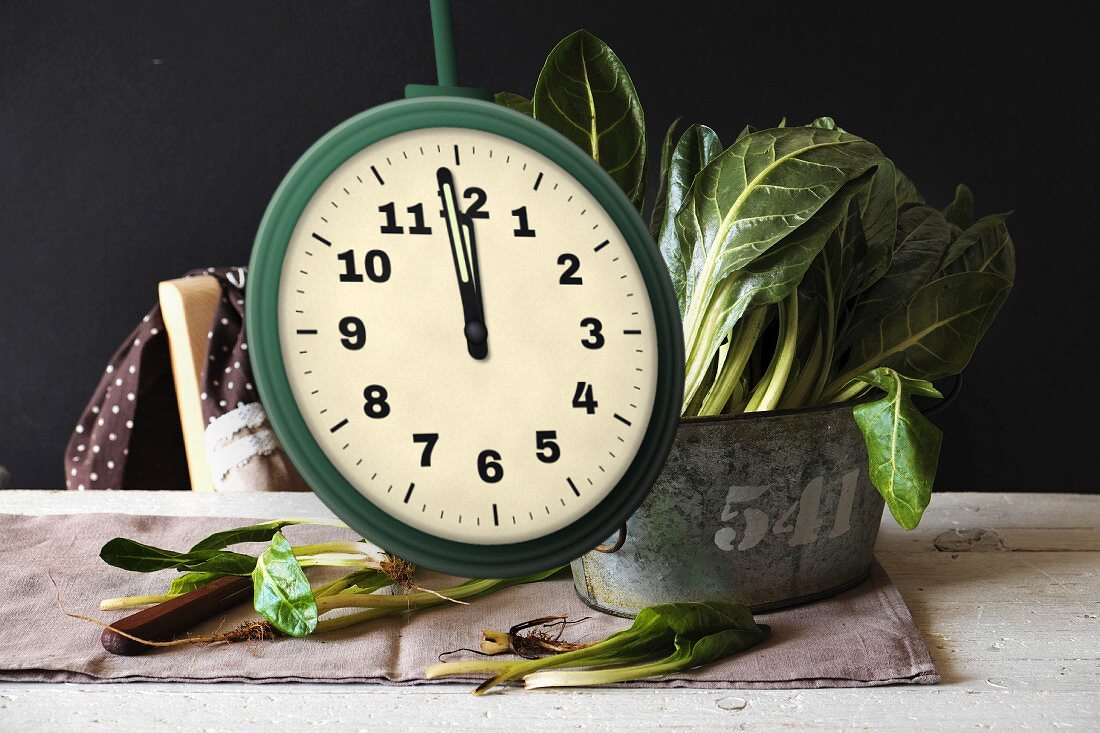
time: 11:59
